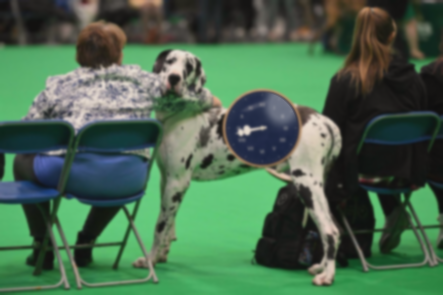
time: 8:43
